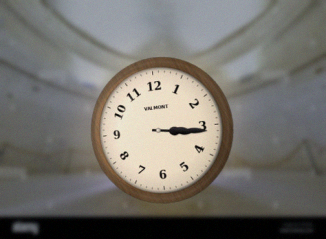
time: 3:16
